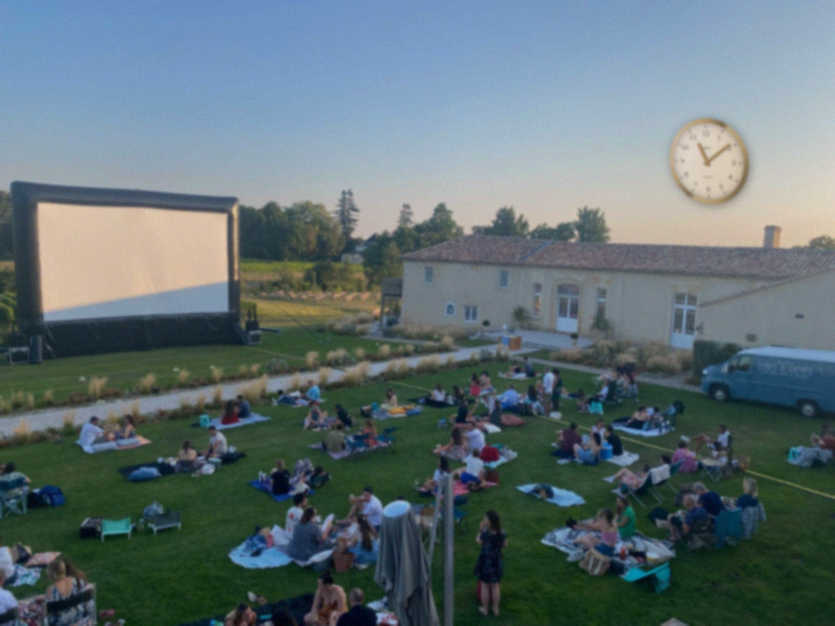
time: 11:09
